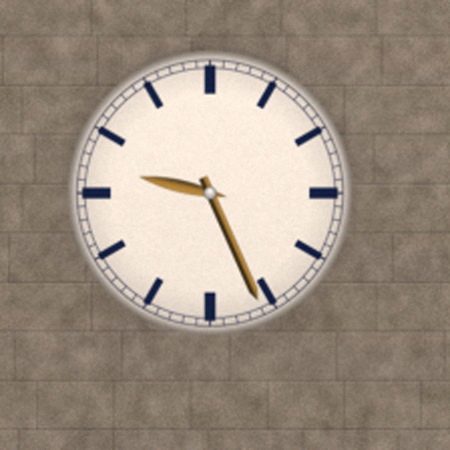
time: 9:26
